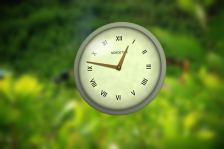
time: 12:47
